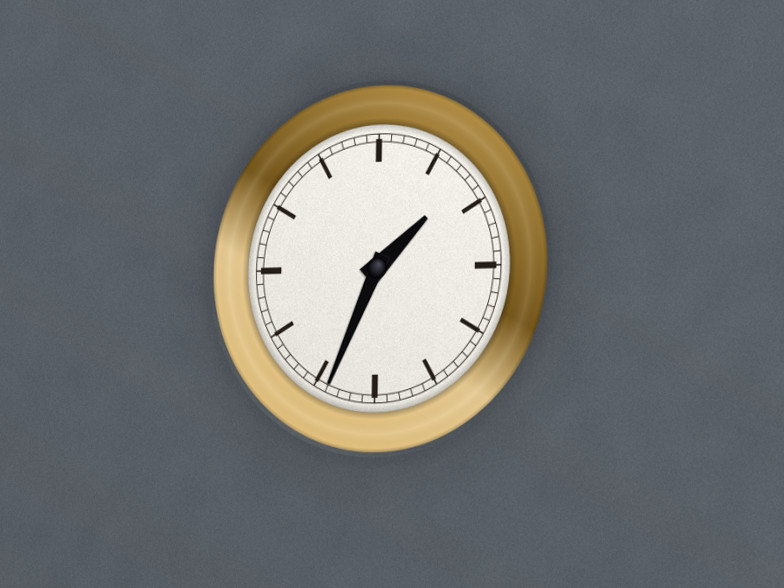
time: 1:34
